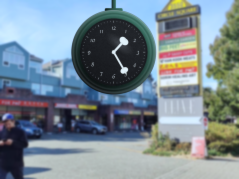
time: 1:25
